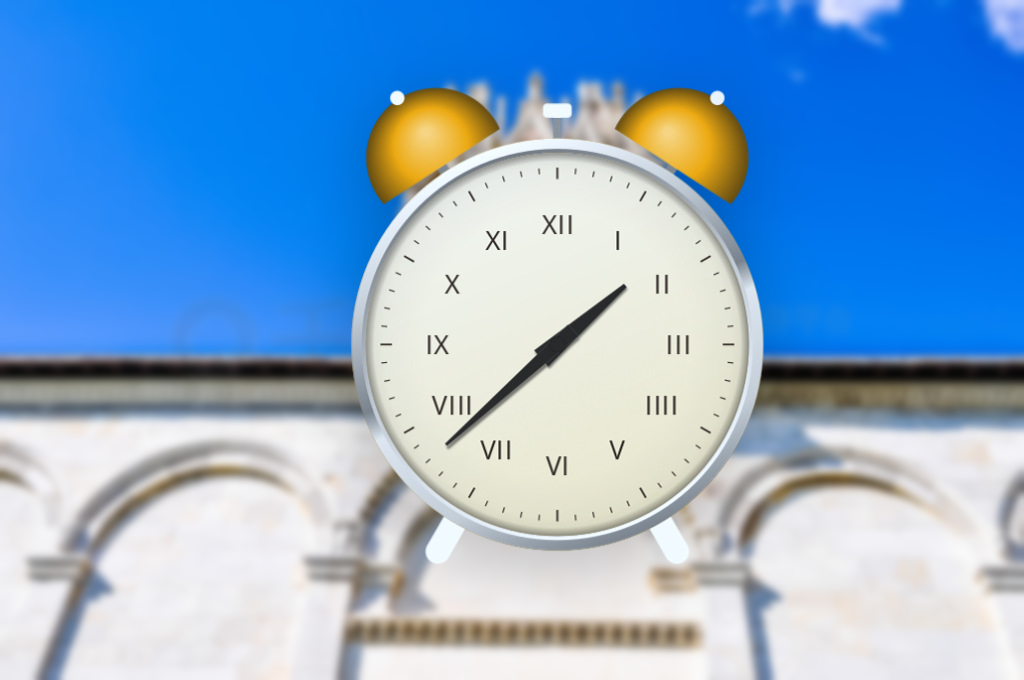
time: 1:38
